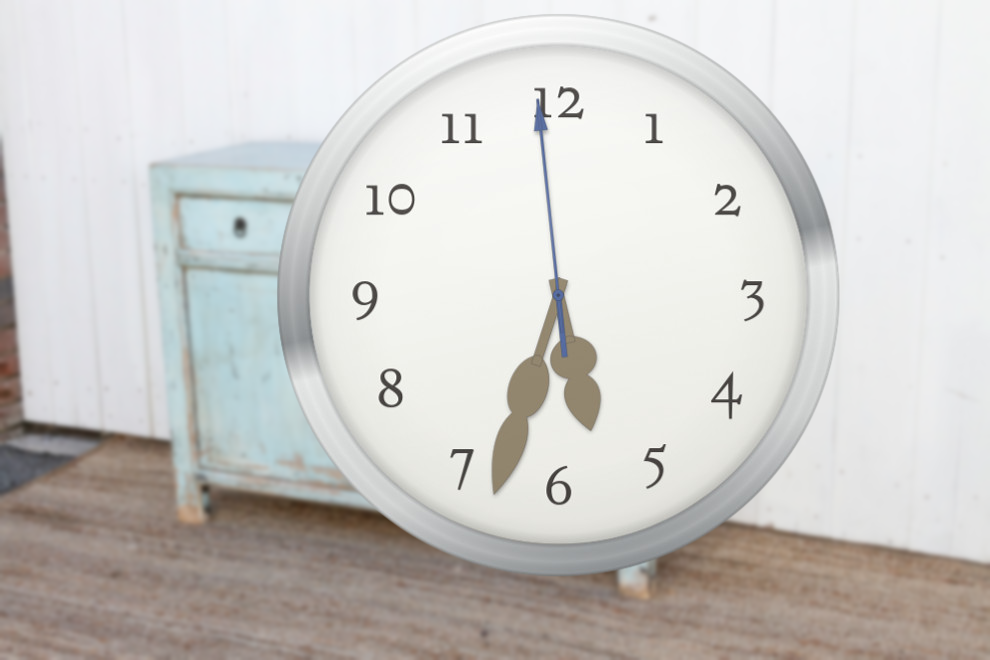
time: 5:32:59
